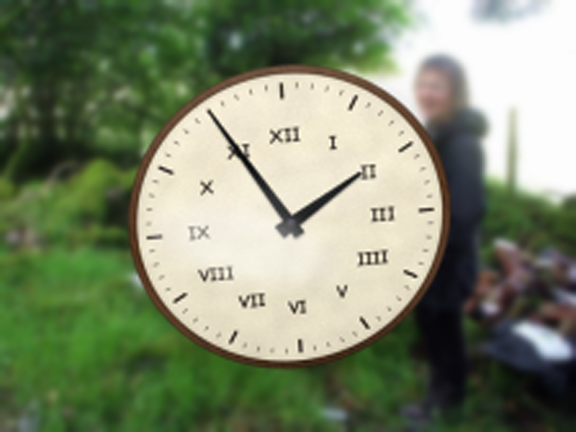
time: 1:55
